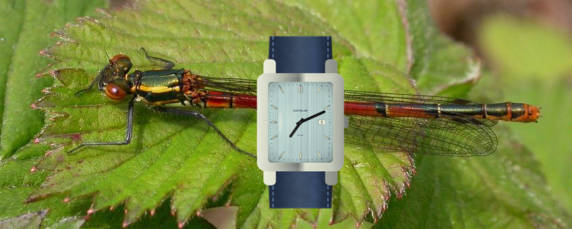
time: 7:11
